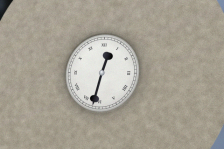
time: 12:32
